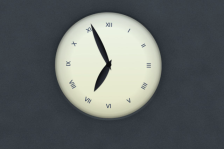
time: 6:56
